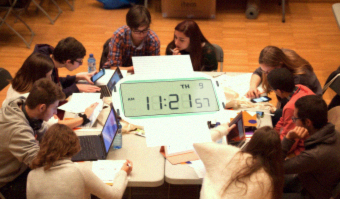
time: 11:21:57
